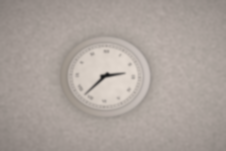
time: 2:37
